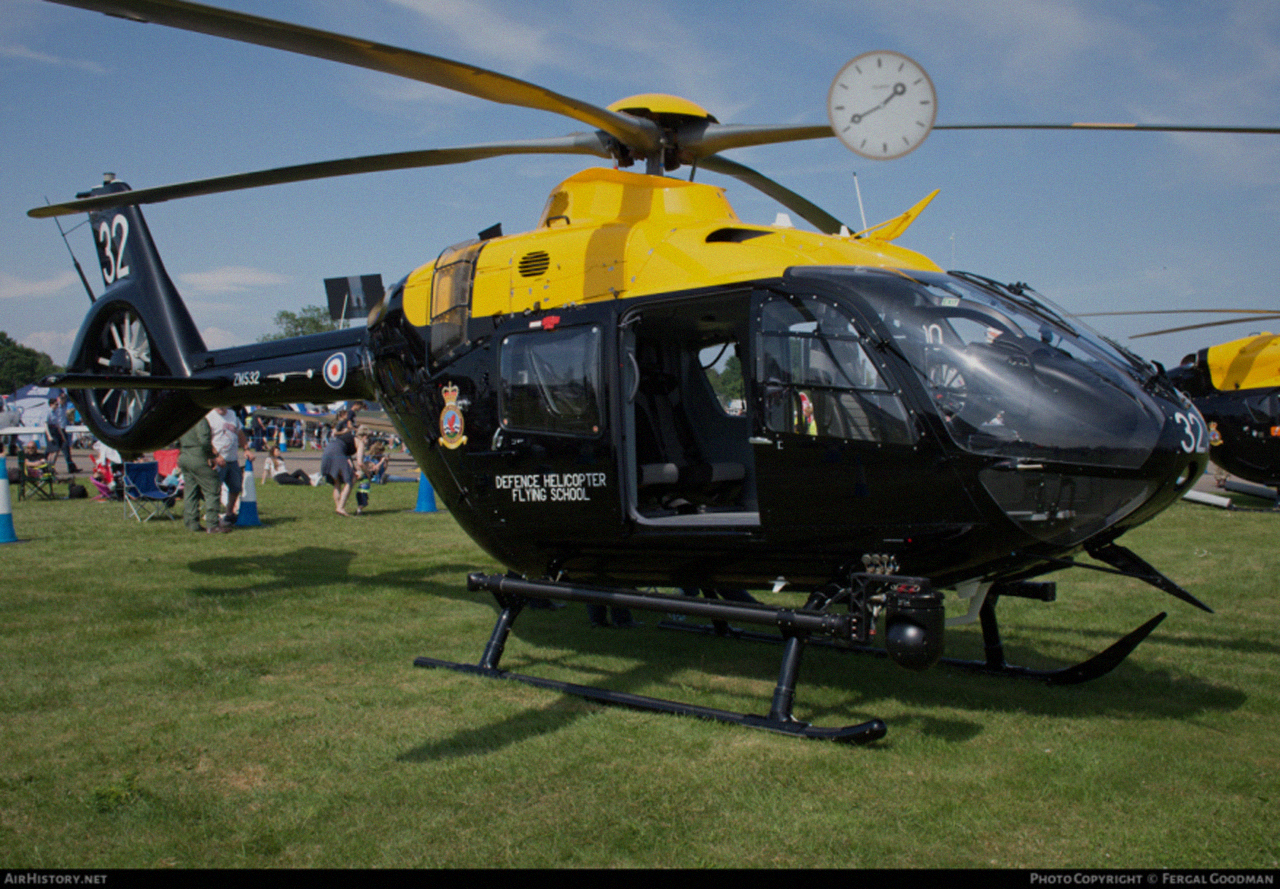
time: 1:41
